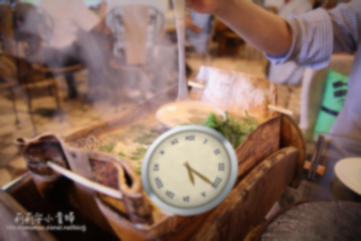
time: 5:21
